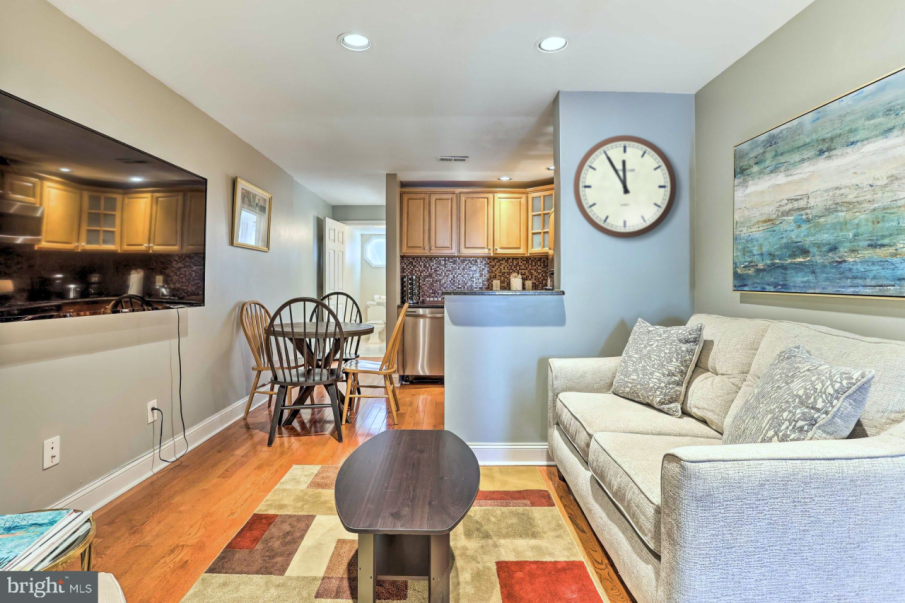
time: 11:55
